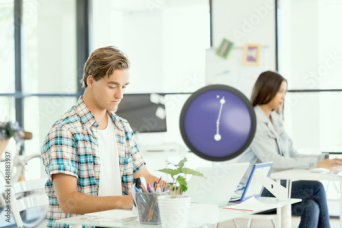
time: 6:02
